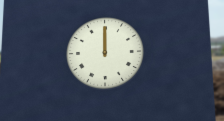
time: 12:00
